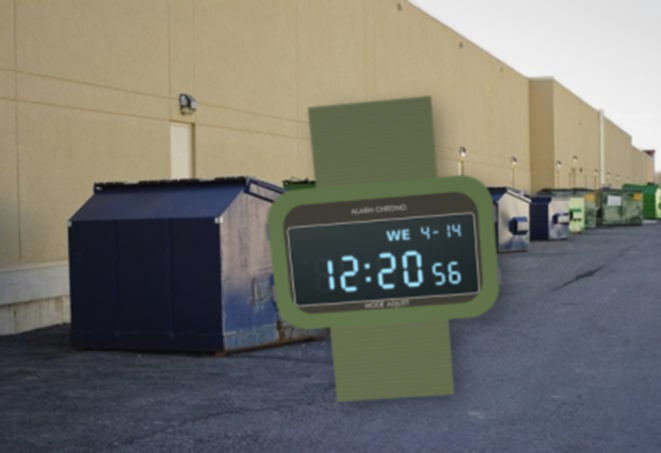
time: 12:20:56
